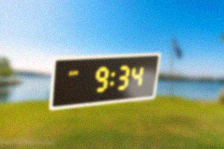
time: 9:34
